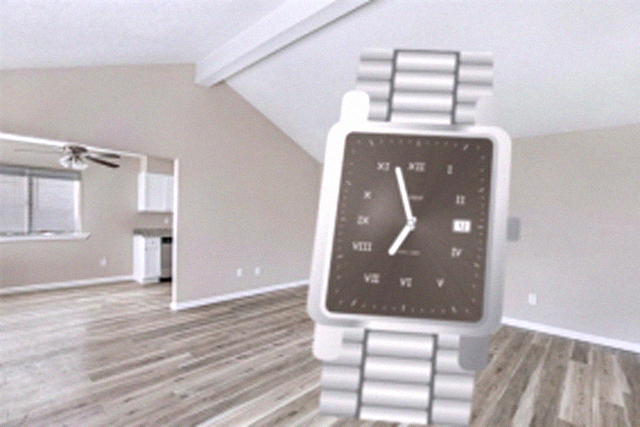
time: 6:57
